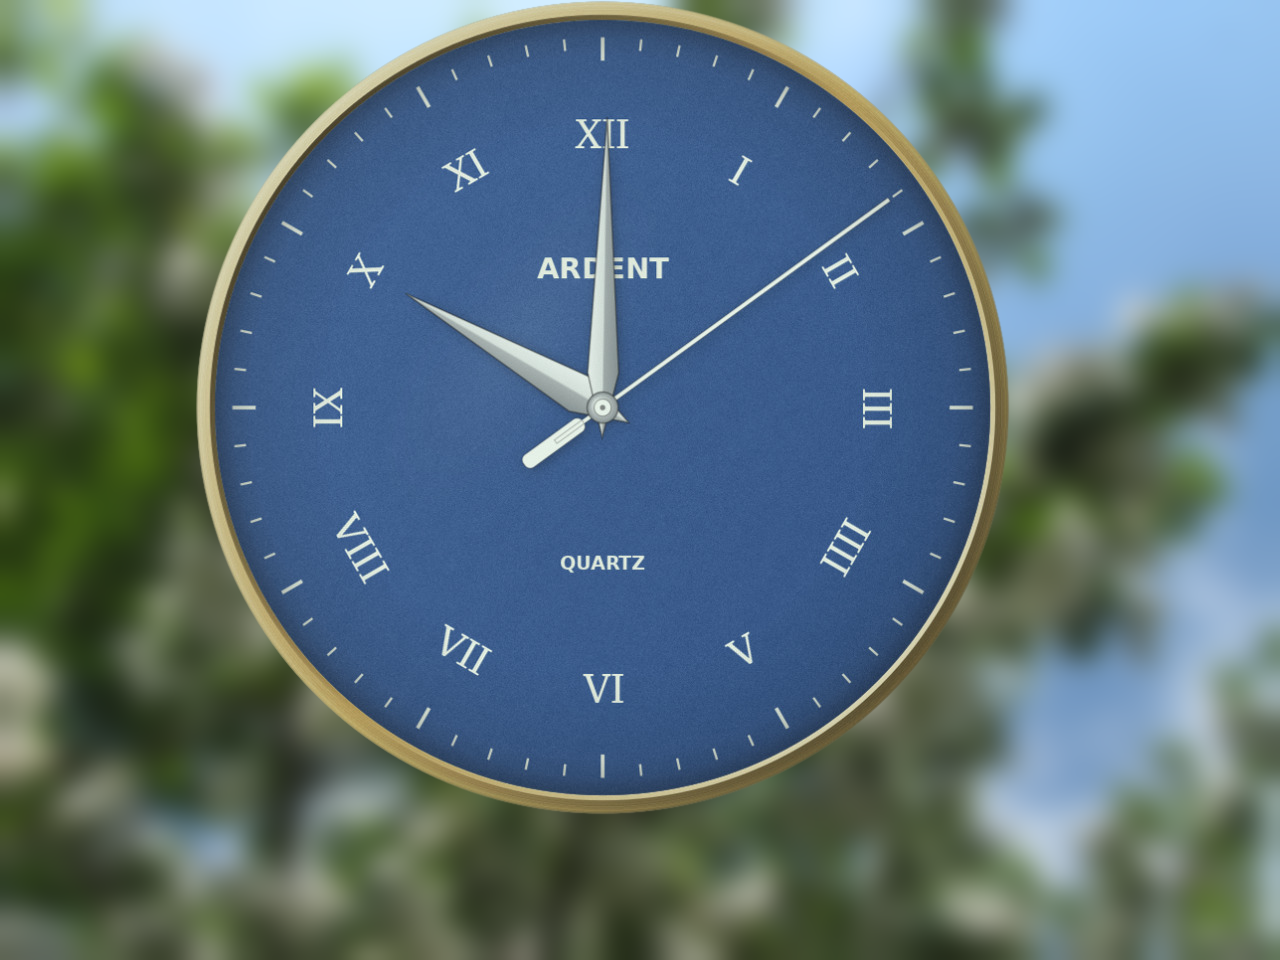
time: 10:00:09
